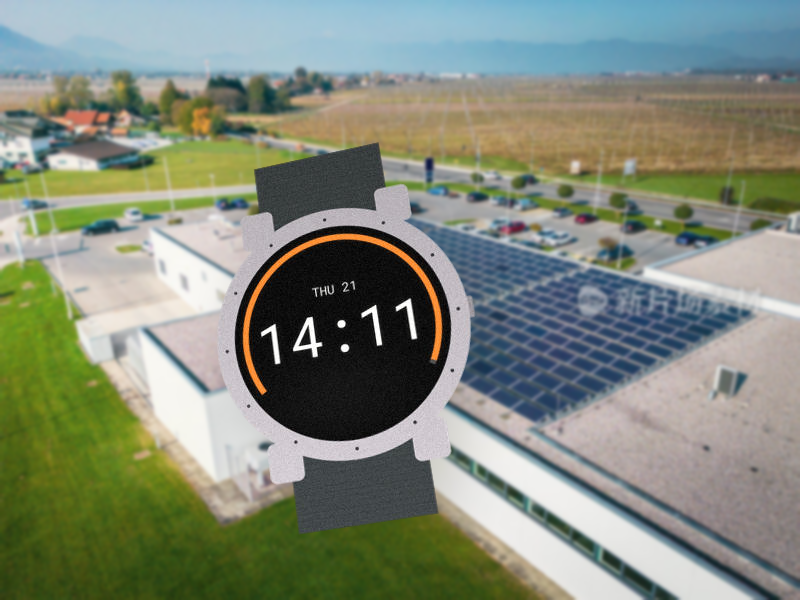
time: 14:11
